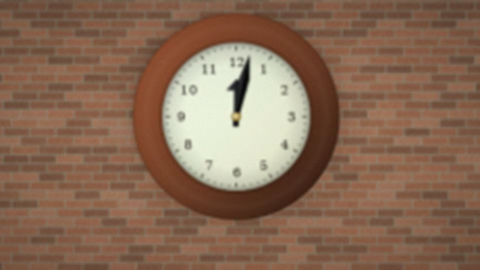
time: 12:02
